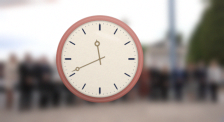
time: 11:41
